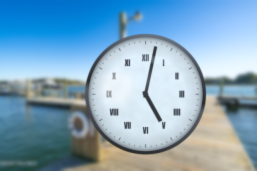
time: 5:02
